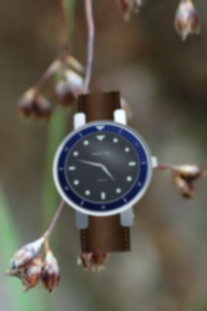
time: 4:48
